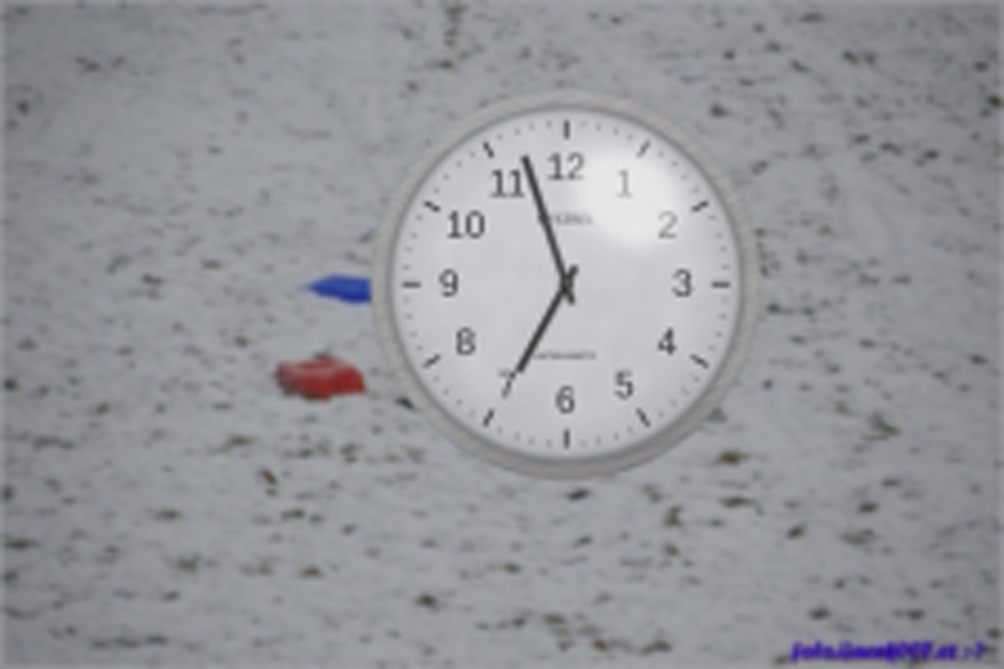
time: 6:57
